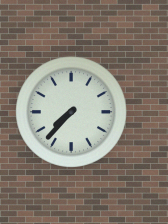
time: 7:37
